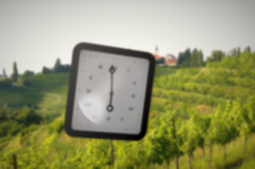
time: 5:59
